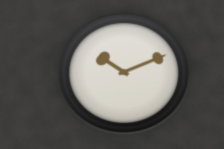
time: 10:11
